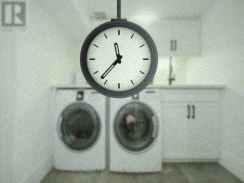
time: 11:37
